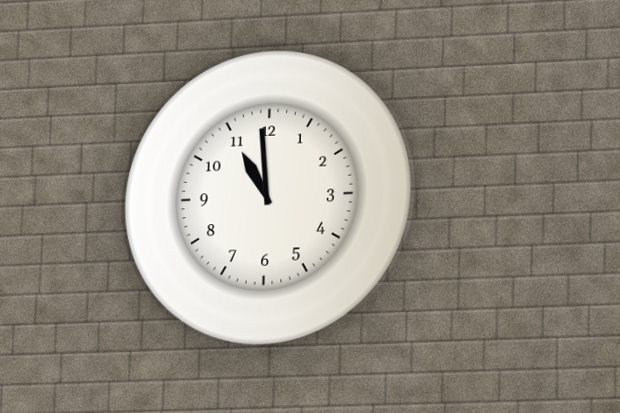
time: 10:59
